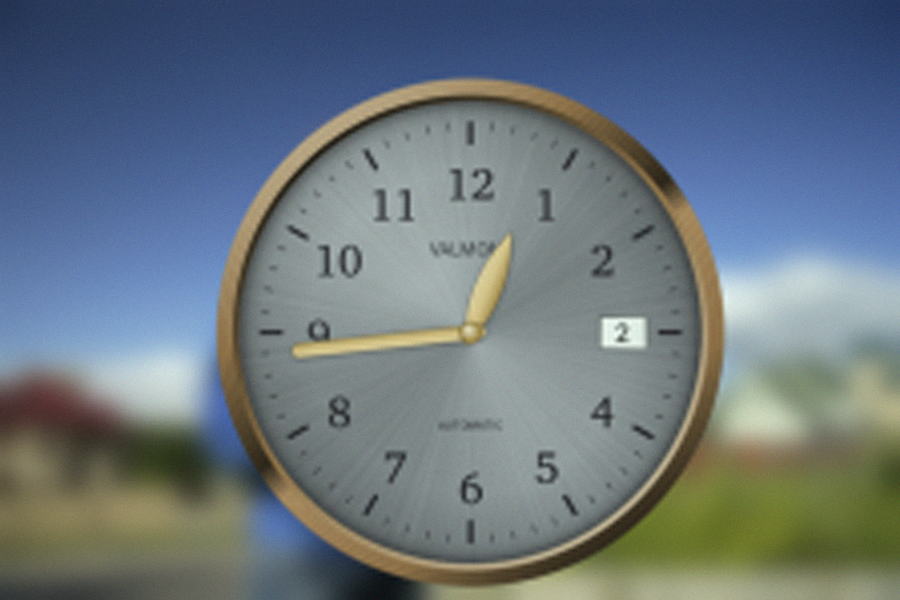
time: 12:44
